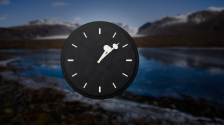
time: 1:08
